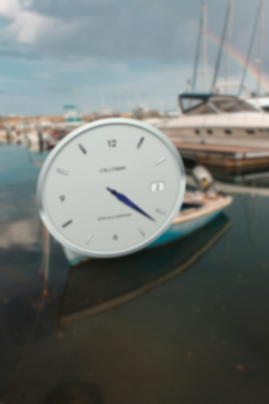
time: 4:22
